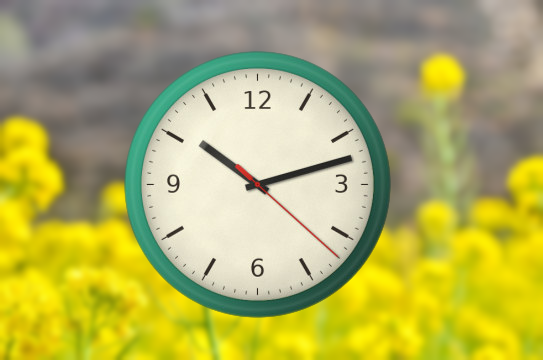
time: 10:12:22
